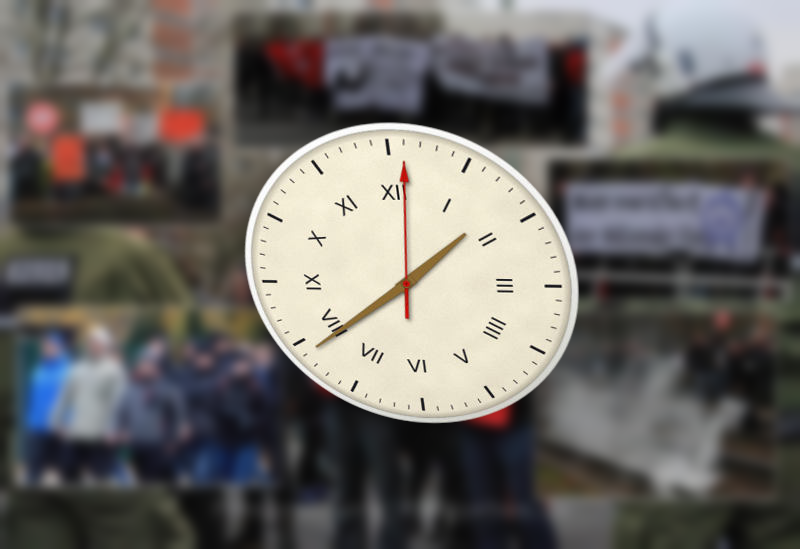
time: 1:39:01
